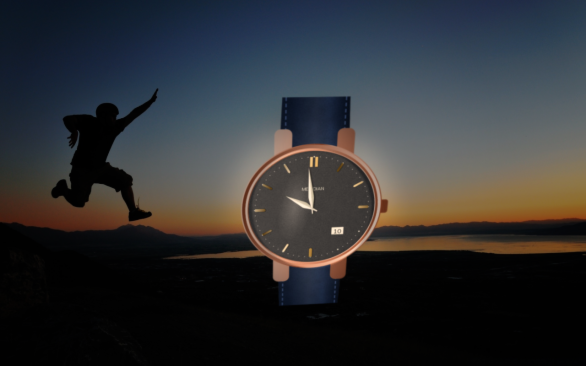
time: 9:59
